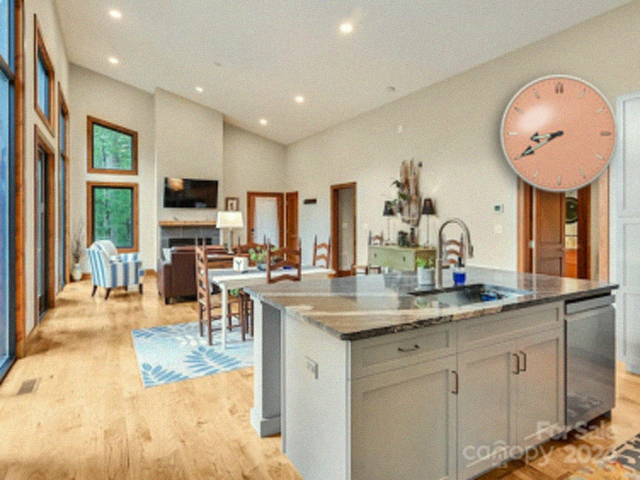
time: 8:40
